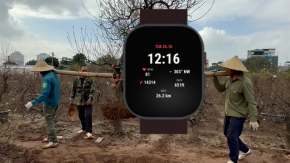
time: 12:16
